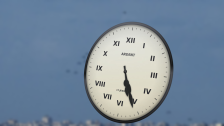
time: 5:26
